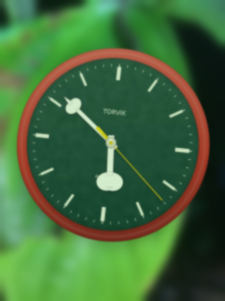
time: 5:51:22
